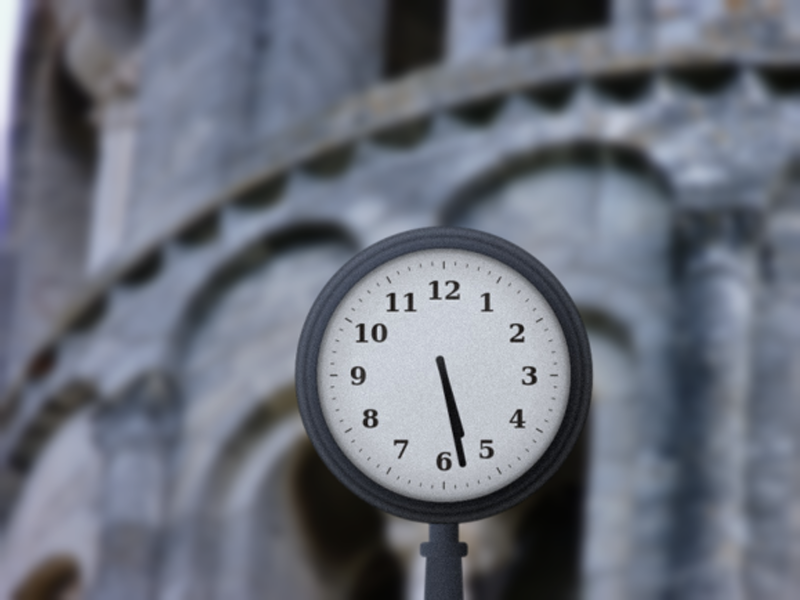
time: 5:28
